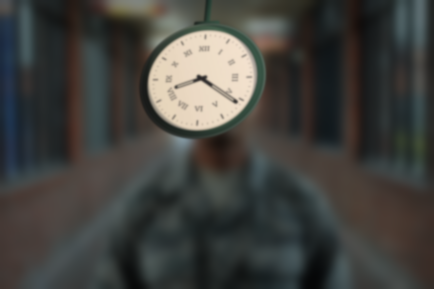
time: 8:21
